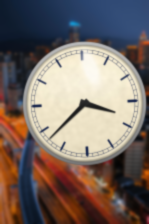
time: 3:38
